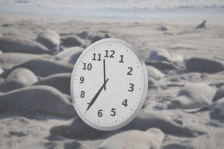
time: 11:35
